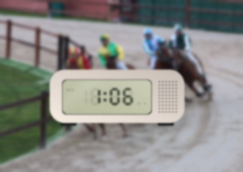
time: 1:06
